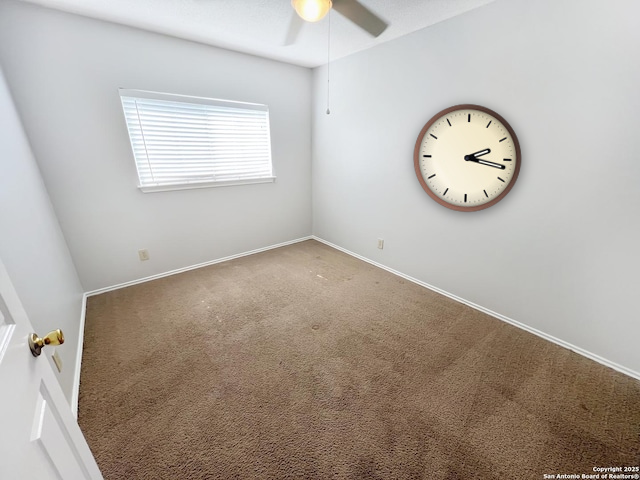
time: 2:17
